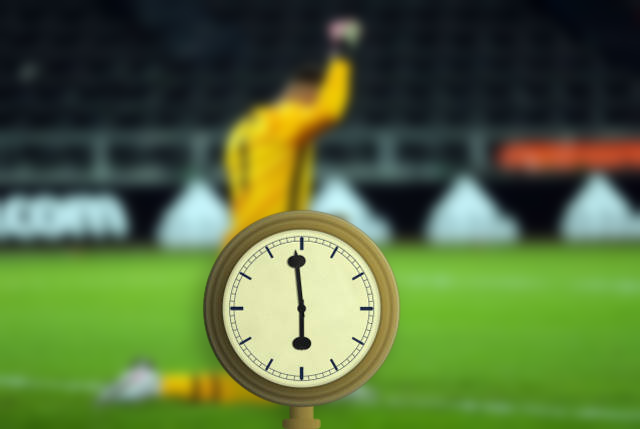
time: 5:59
